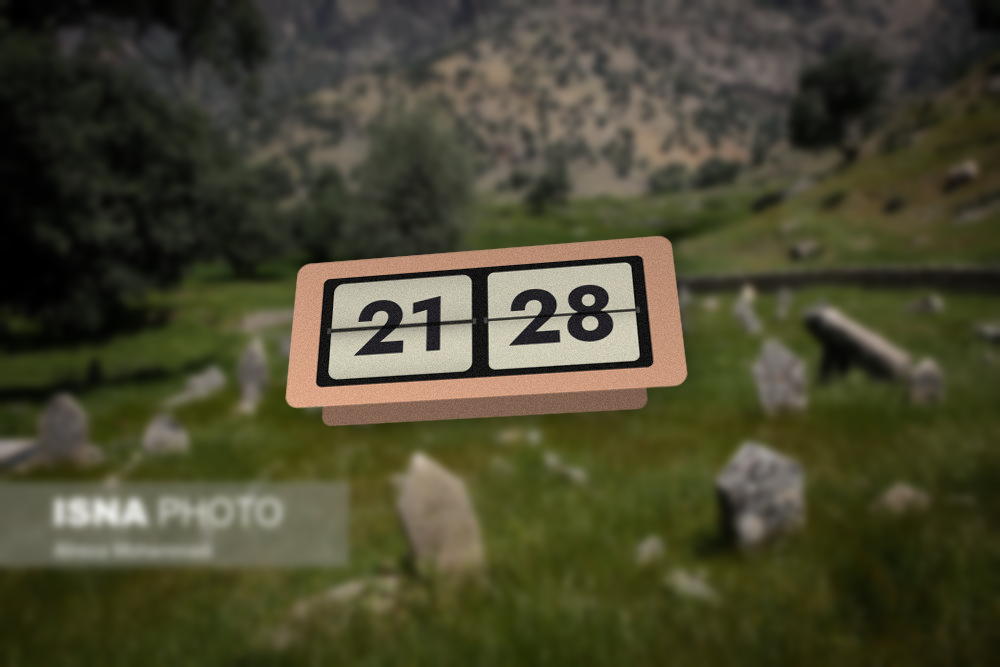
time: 21:28
